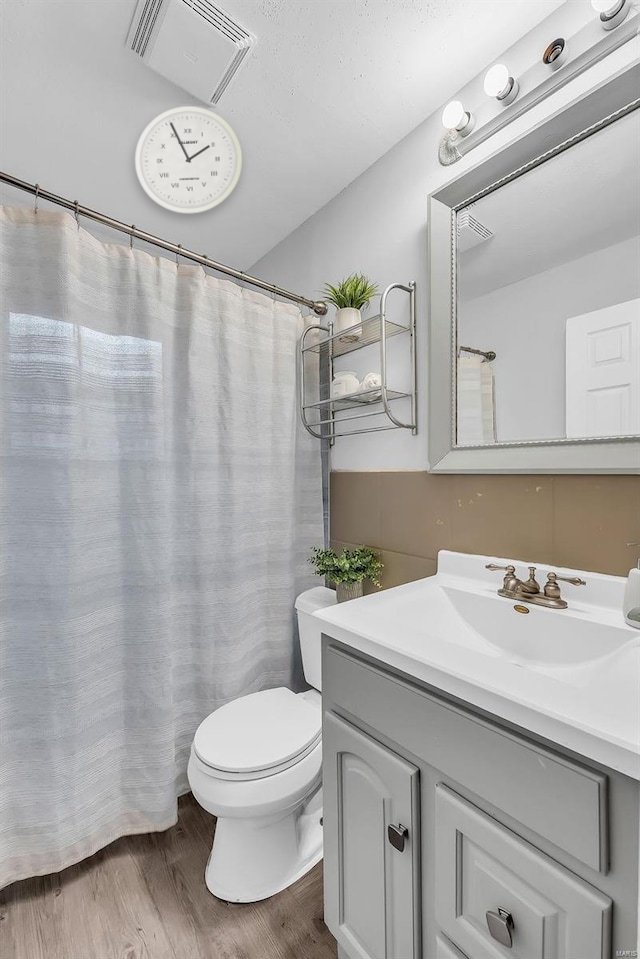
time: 1:56
